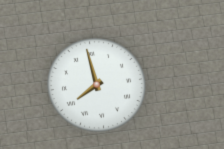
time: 7:59
